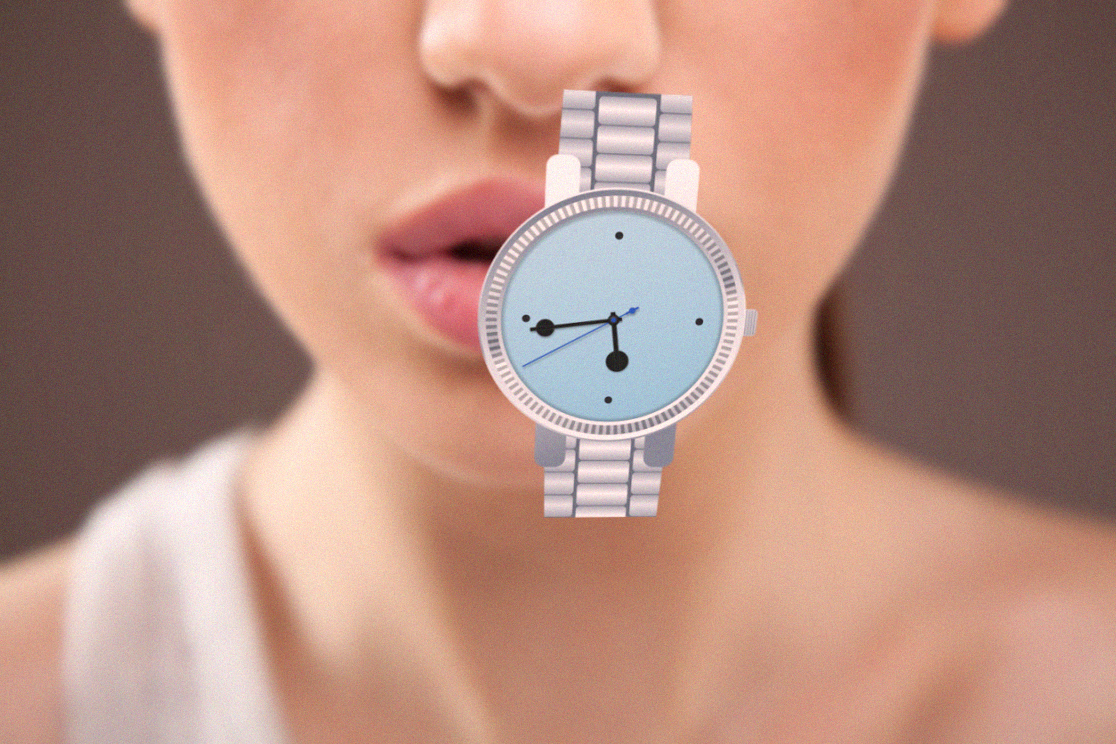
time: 5:43:40
